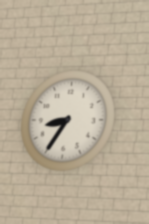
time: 8:35
